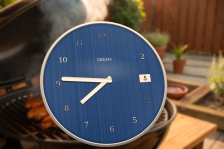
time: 7:46
